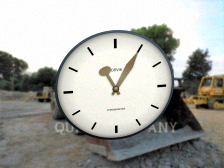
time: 11:05
